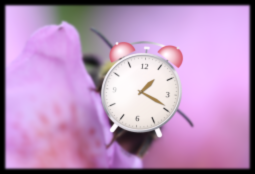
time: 1:19
